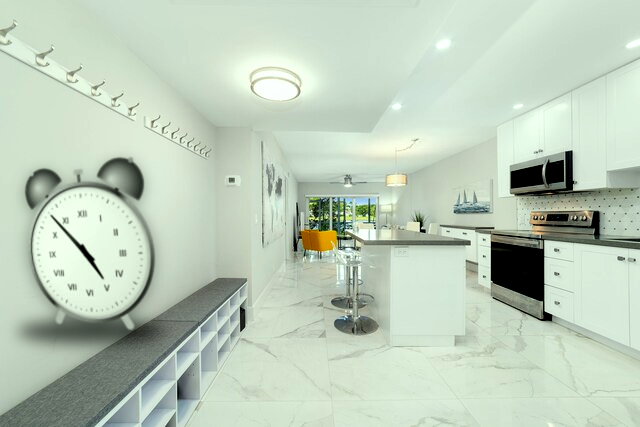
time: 4:53
